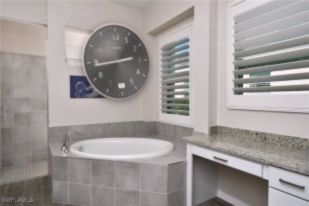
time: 2:44
